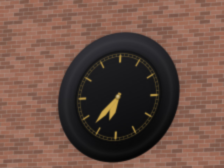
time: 6:37
